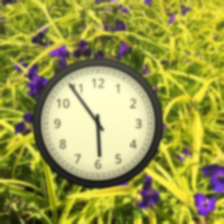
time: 5:54
